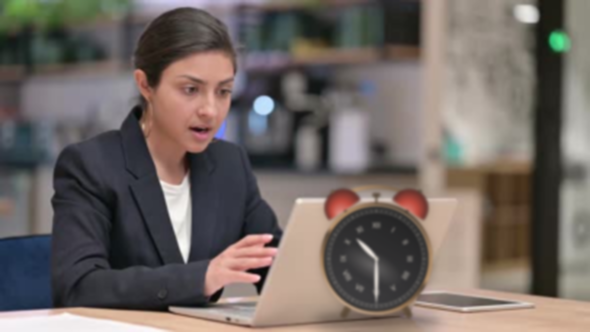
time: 10:30
